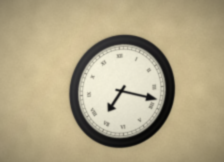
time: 7:18
